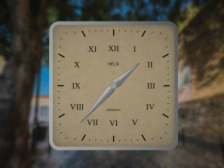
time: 1:37
